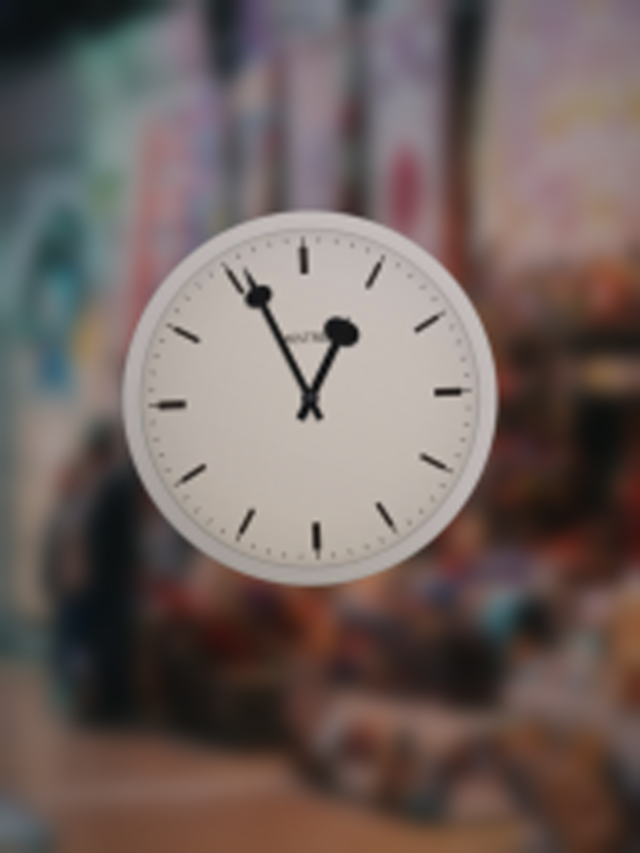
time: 12:56
